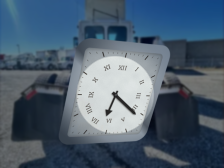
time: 6:21
